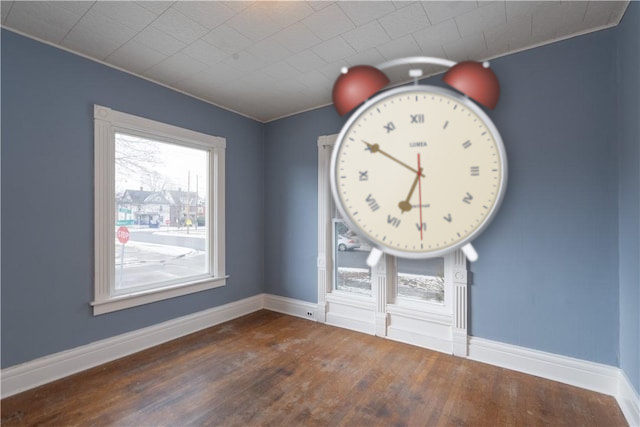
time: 6:50:30
